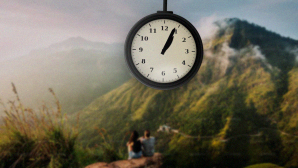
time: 1:04
